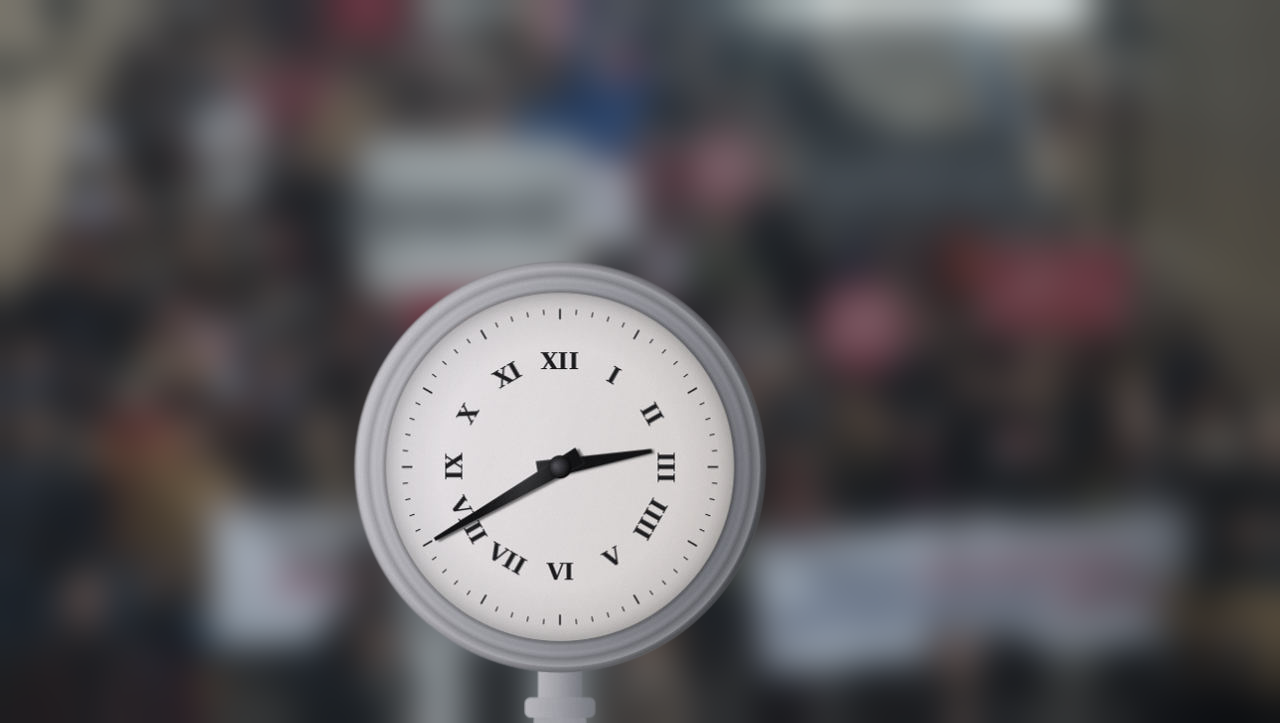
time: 2:40
